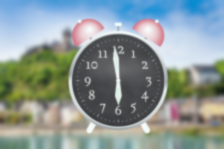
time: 5:59
